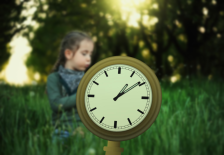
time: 1:09
